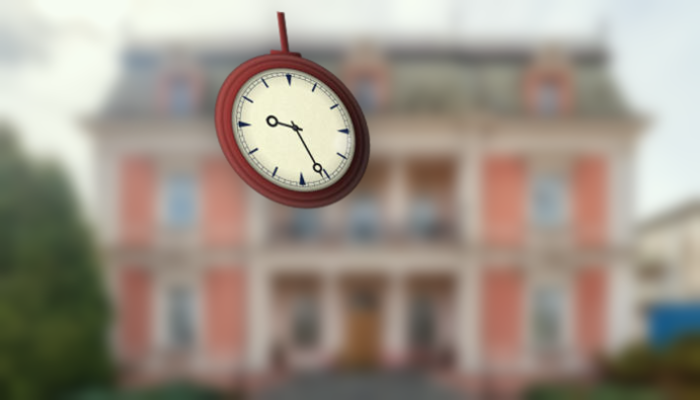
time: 9:26
